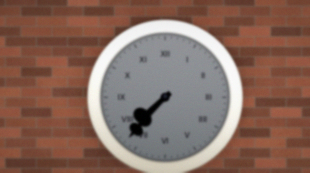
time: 7:37
